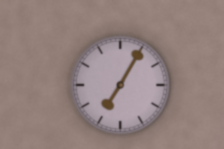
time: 7:05
